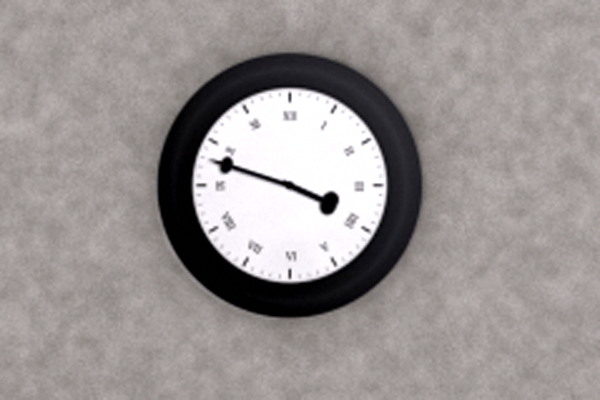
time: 3:48
